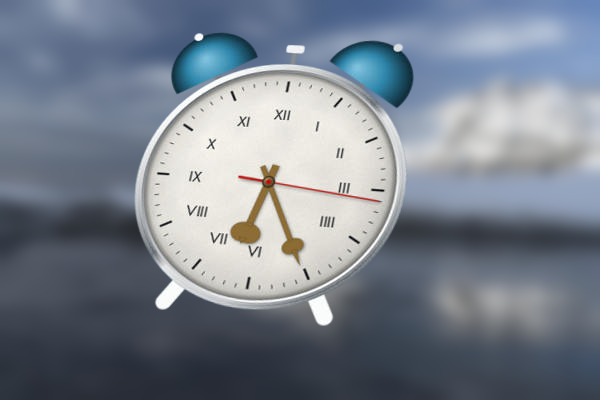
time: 6:25:16
